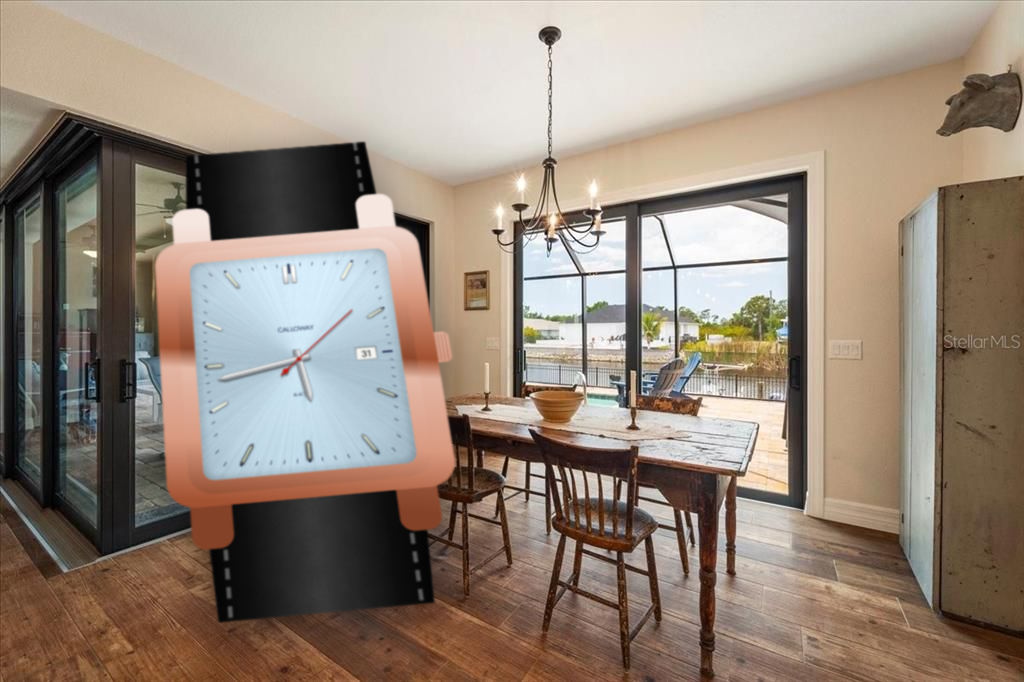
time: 5:43:08
